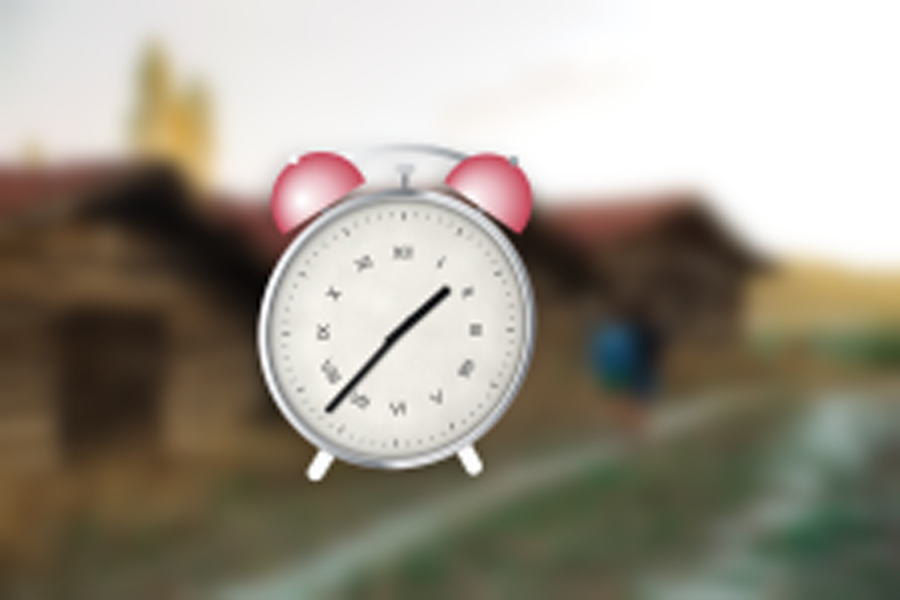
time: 1:37
